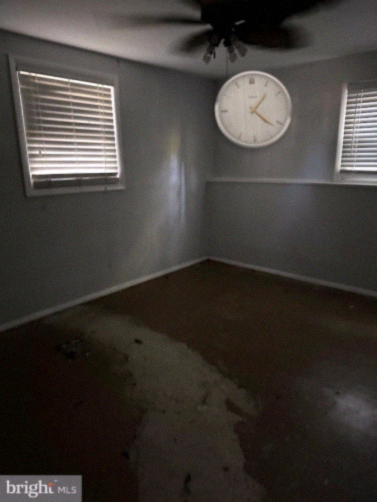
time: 1:22
